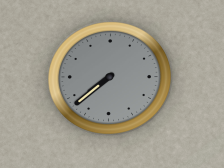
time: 7:38
